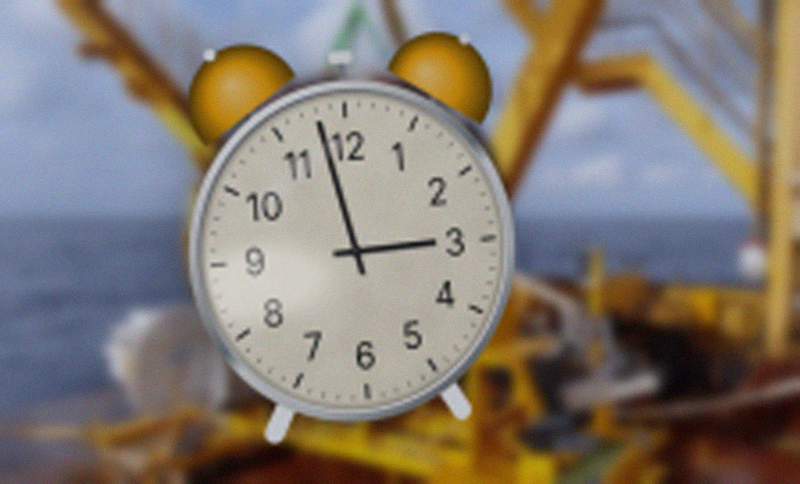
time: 2:58
